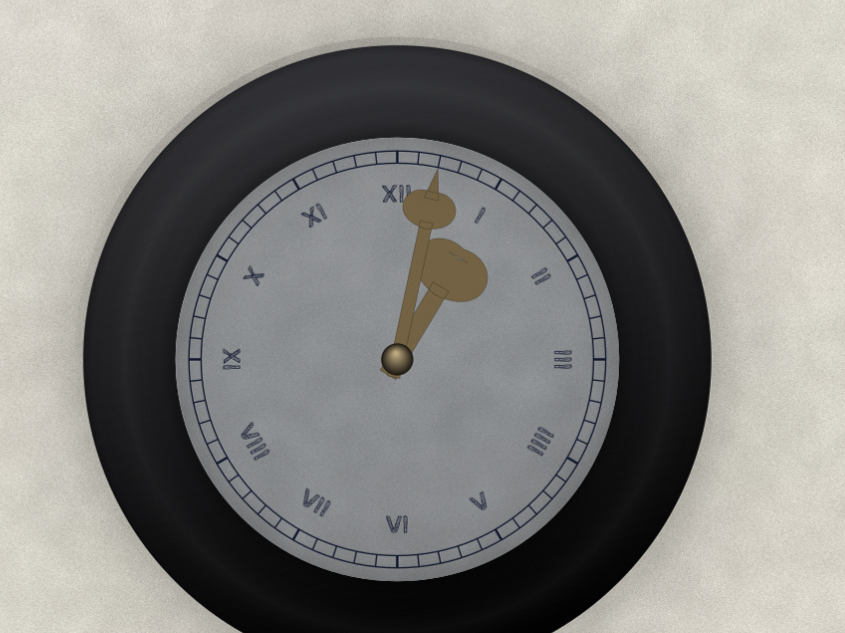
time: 1:02
